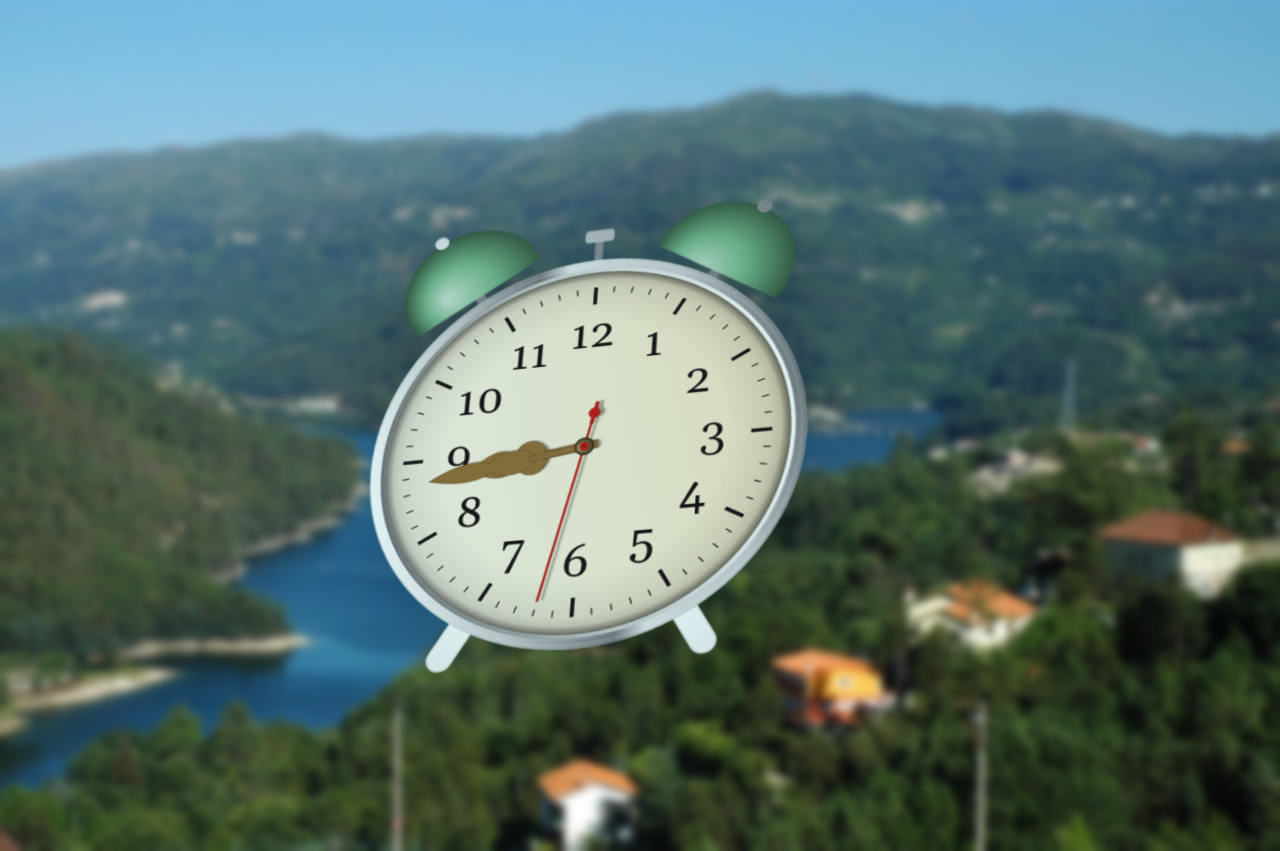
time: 8:43:32
